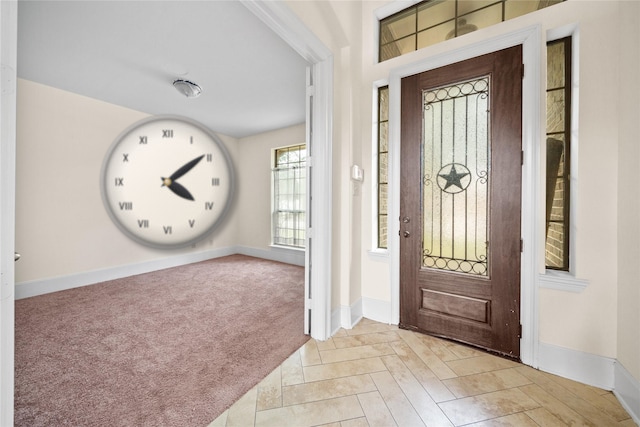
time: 4:09
